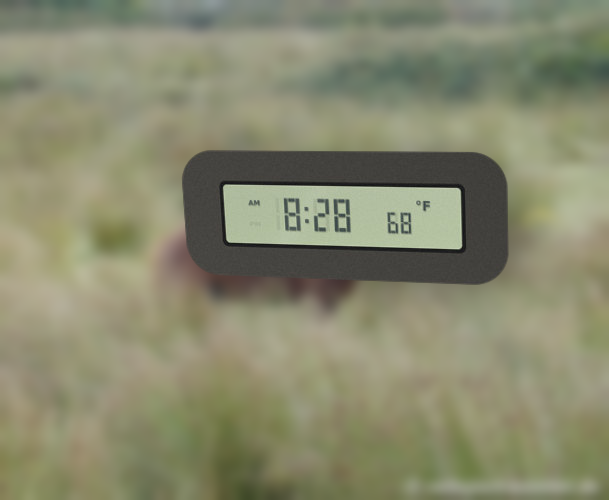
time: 8:28
